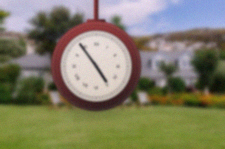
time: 4:54
